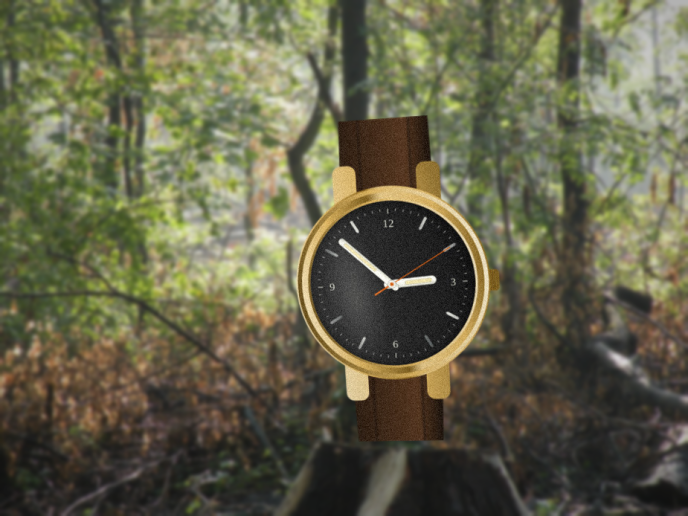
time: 2:52:10
